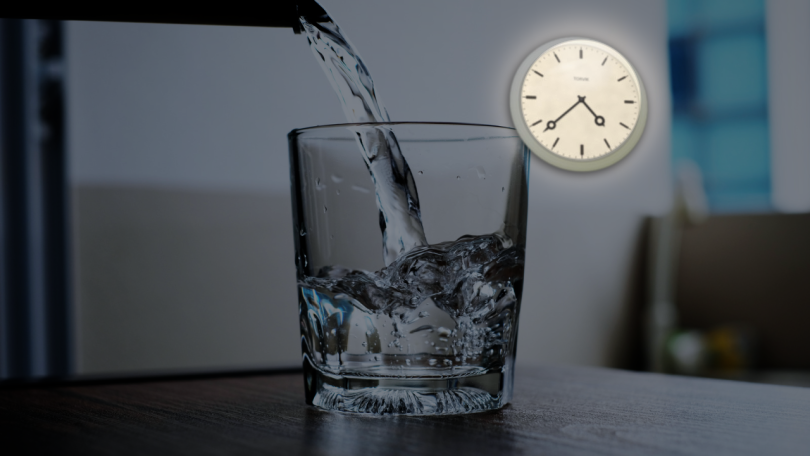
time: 4:38
